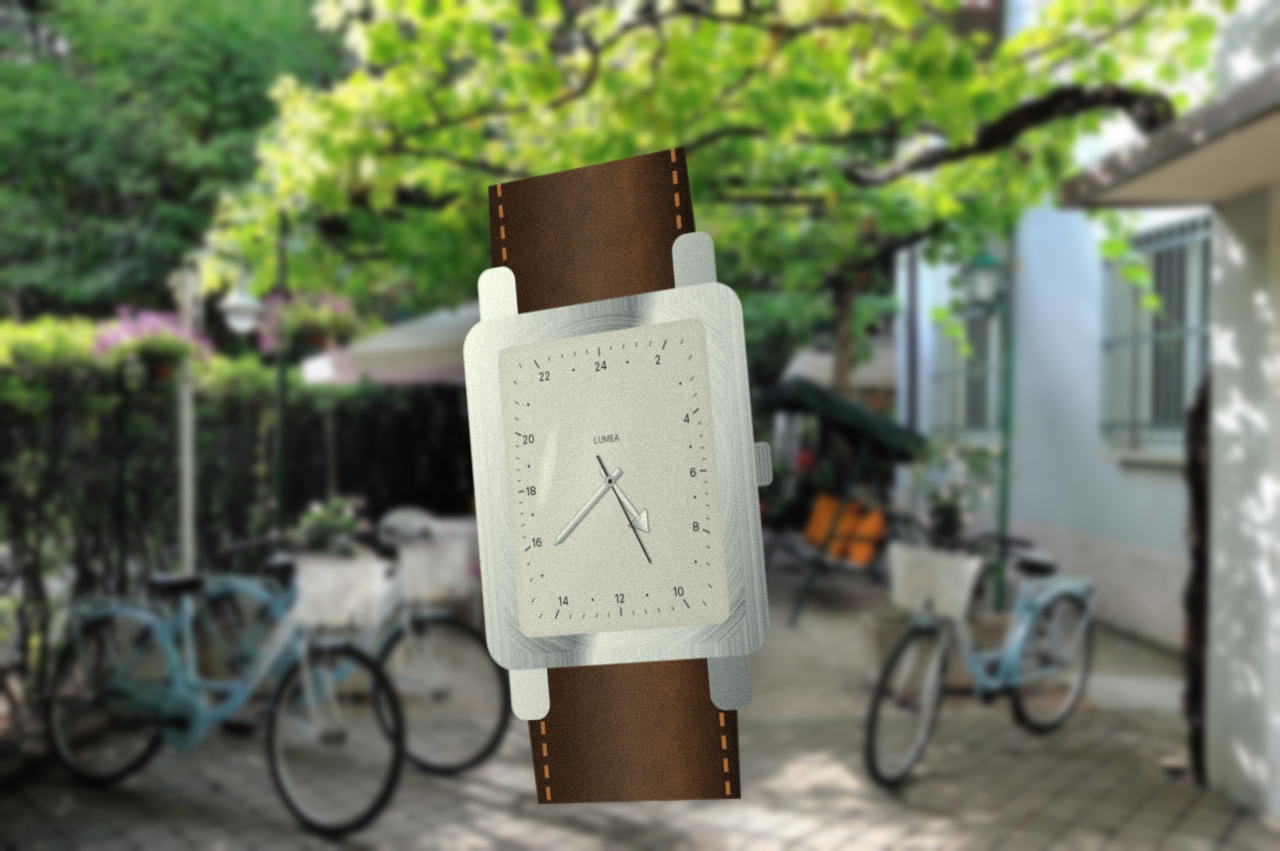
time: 9:38:26
